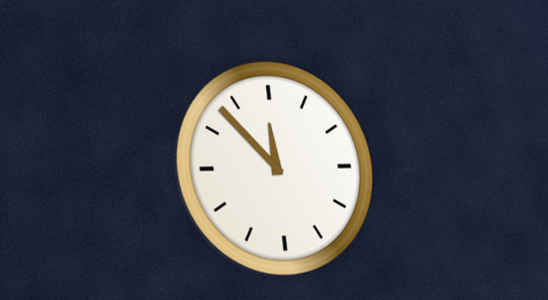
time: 11:53
